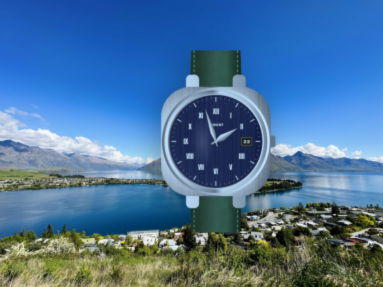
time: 1:57
